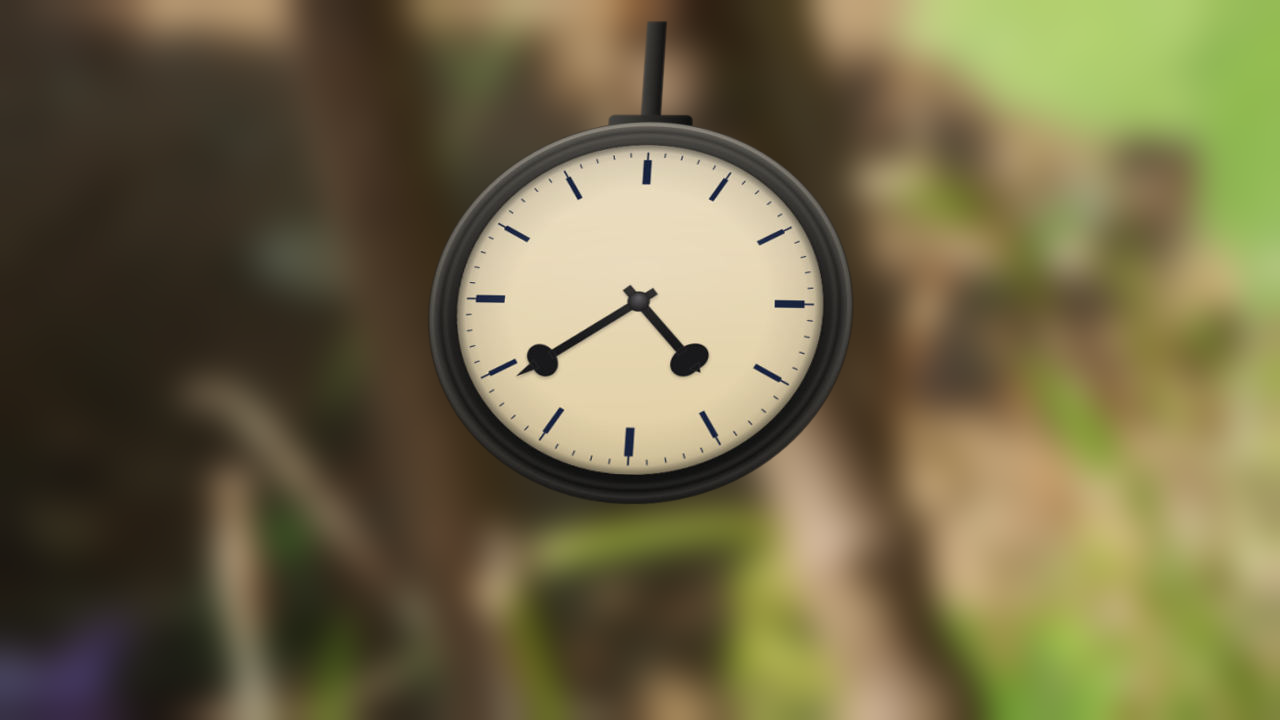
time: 4:39
